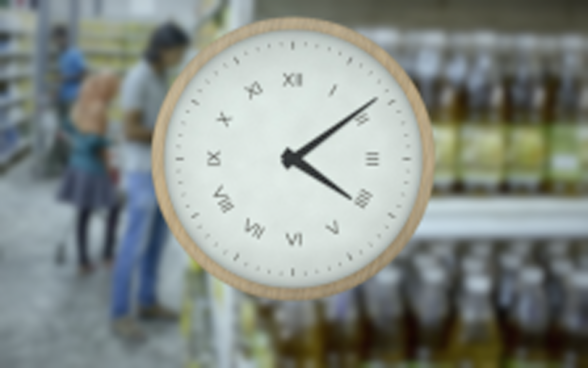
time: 4:09
